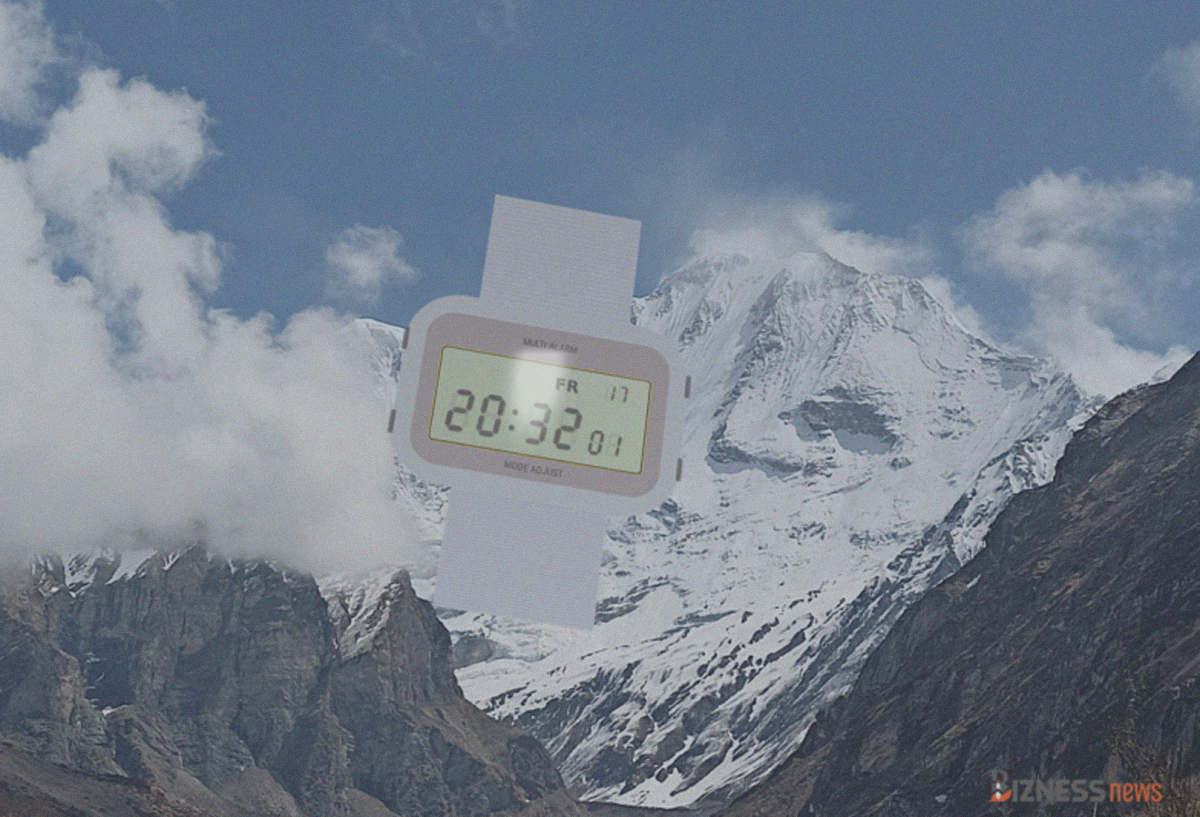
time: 20:32:01
